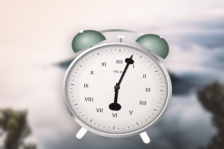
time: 6:03
